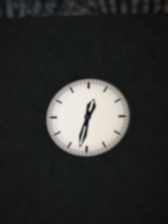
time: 12:32
